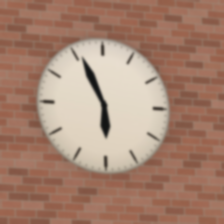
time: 5:56
